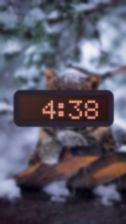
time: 4:38
